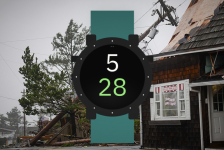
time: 5:28
